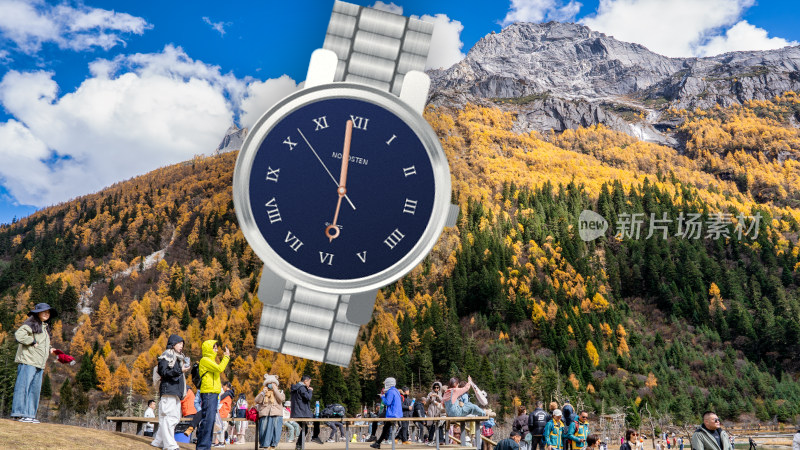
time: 5:58:52
